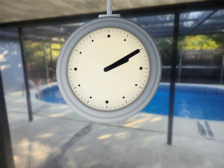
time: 2:10
